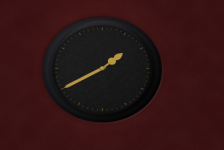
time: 1:40
